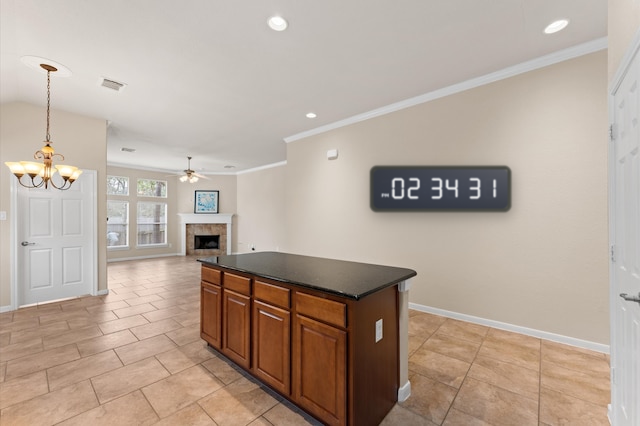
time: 2:34:31
